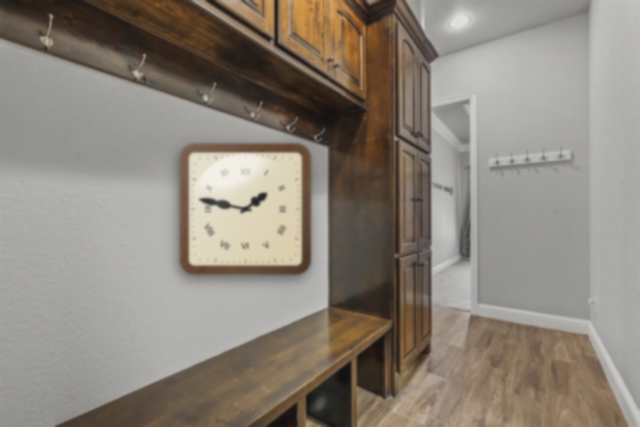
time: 1:47
